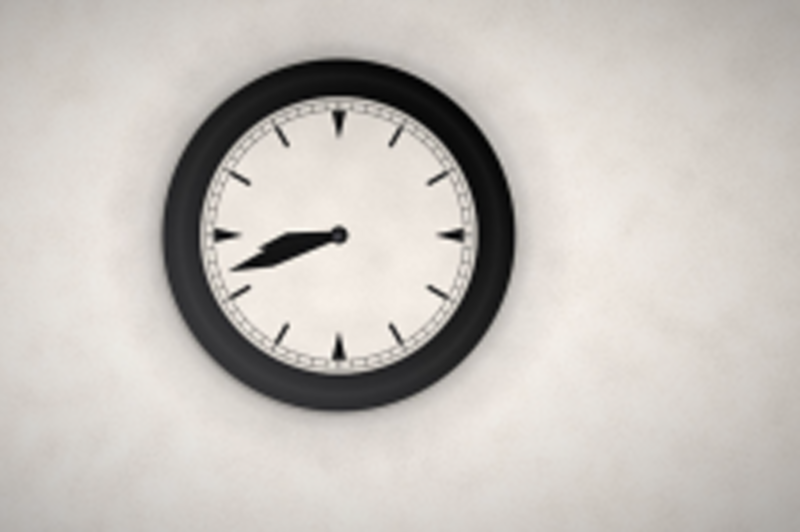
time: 8:42
